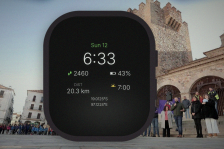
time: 6:33
